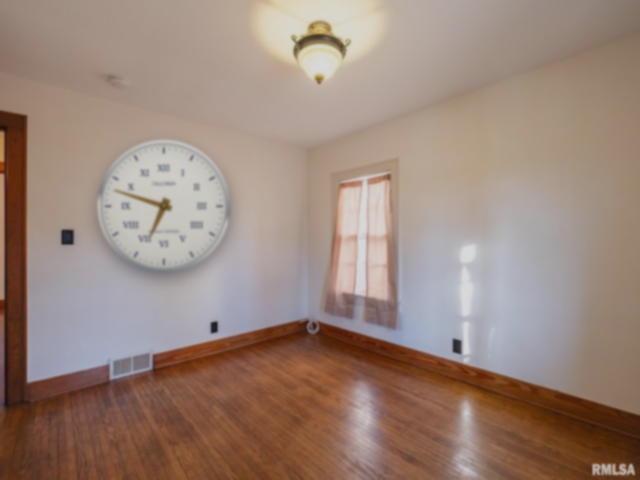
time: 6:48
